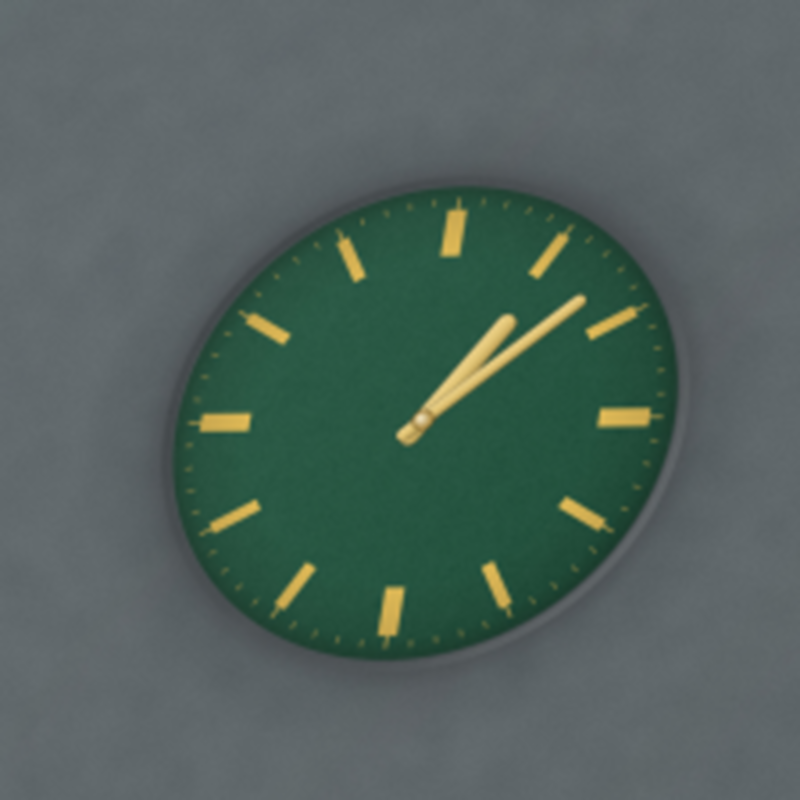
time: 1:08
